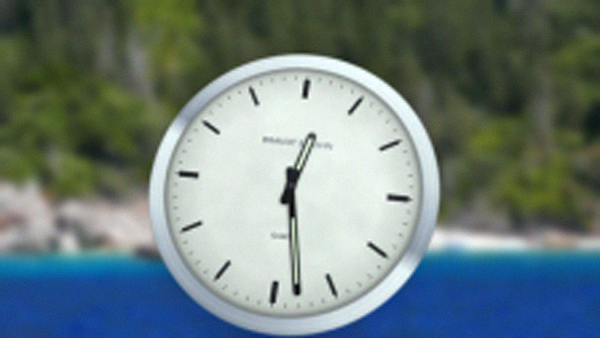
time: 12:28
